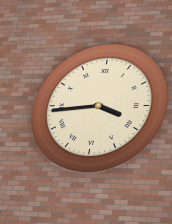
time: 3:44
